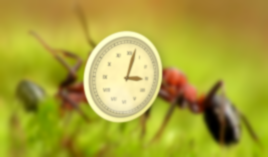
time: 3:02
